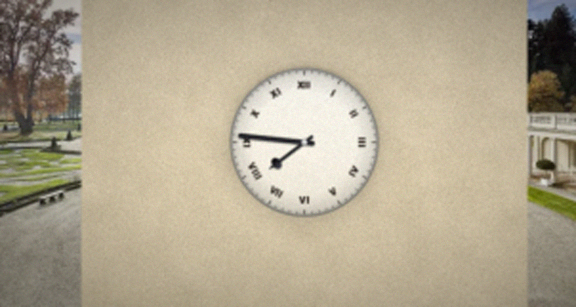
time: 7:46
